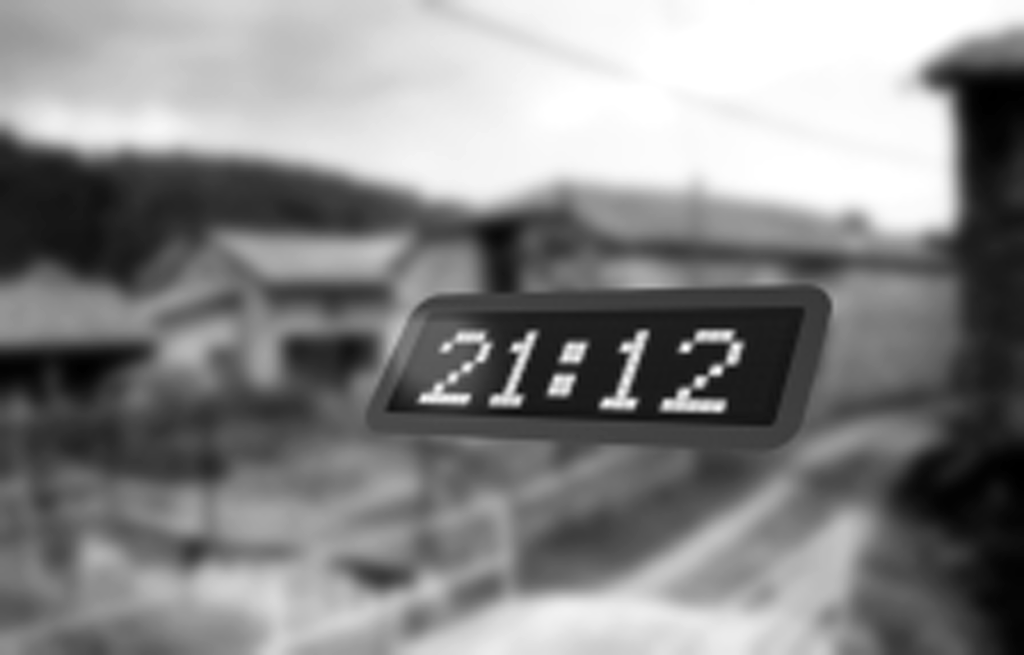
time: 21:12
